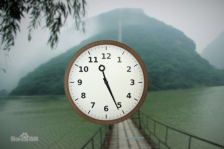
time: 11:26
